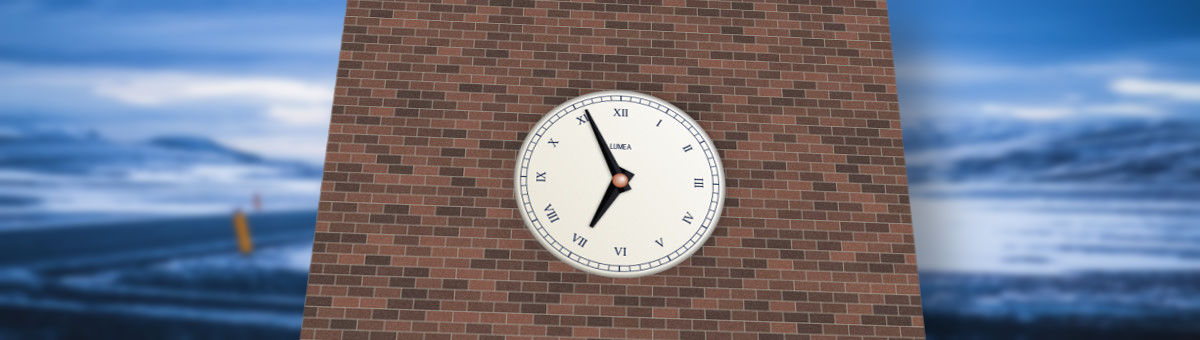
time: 6:56
